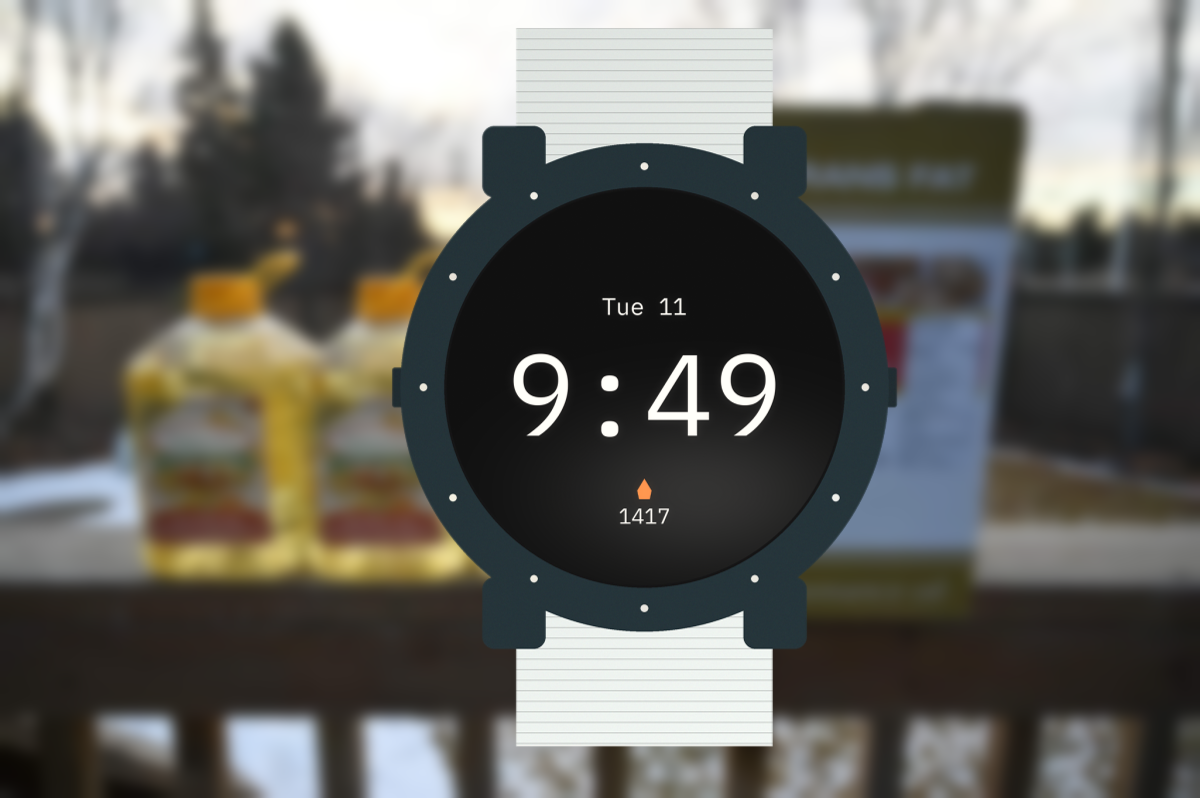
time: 9:49
